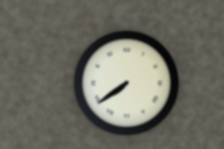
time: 7:39
